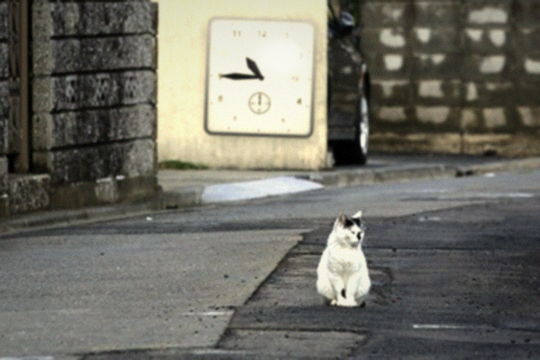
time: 10:45
